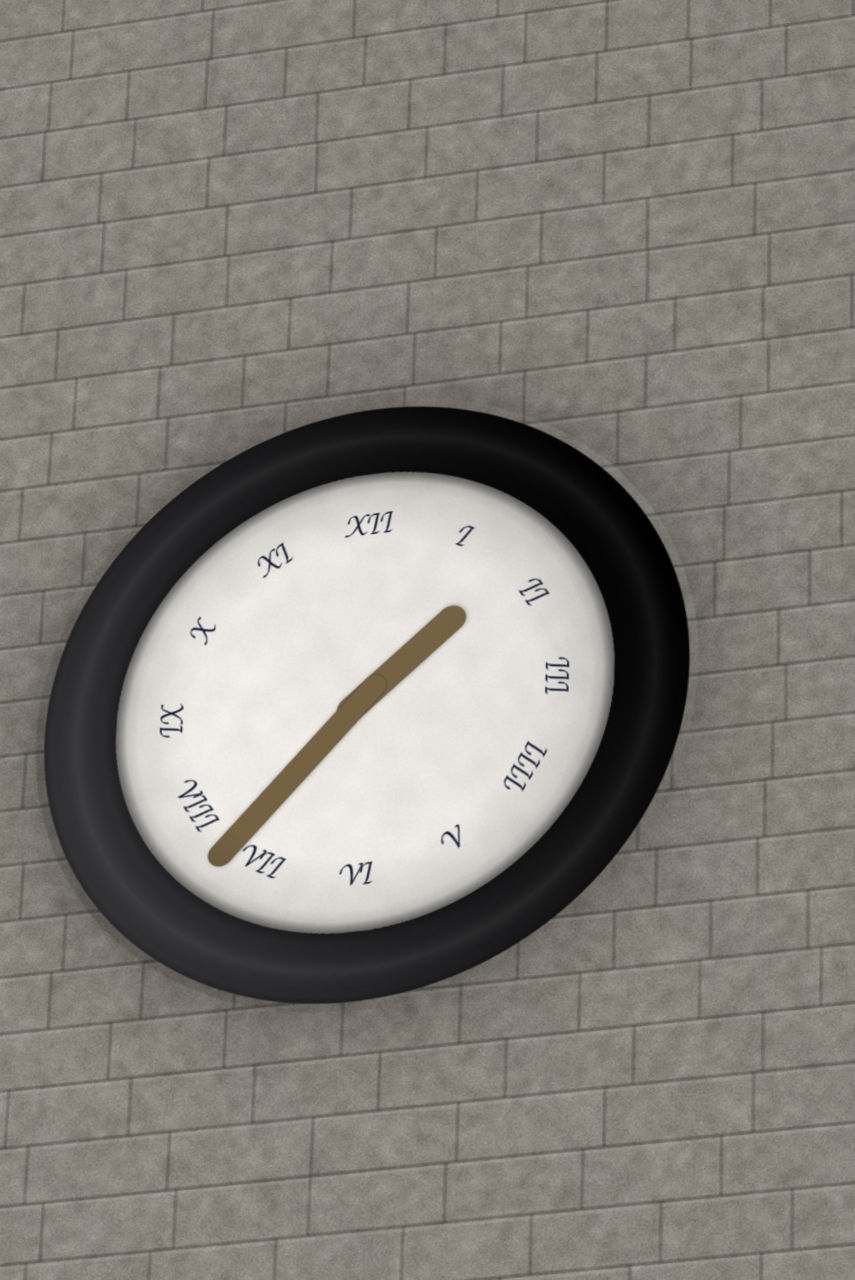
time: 1:37
